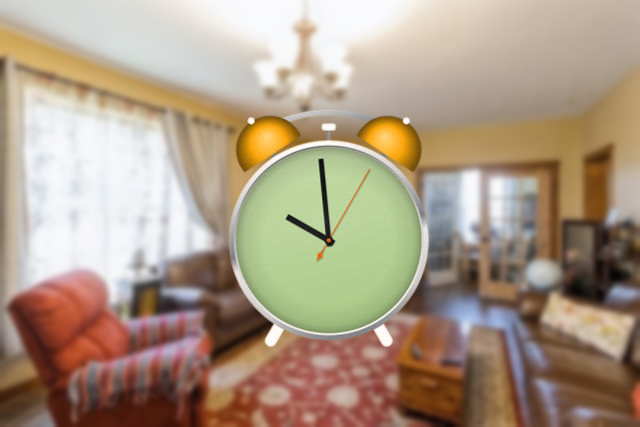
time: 9:59:05
